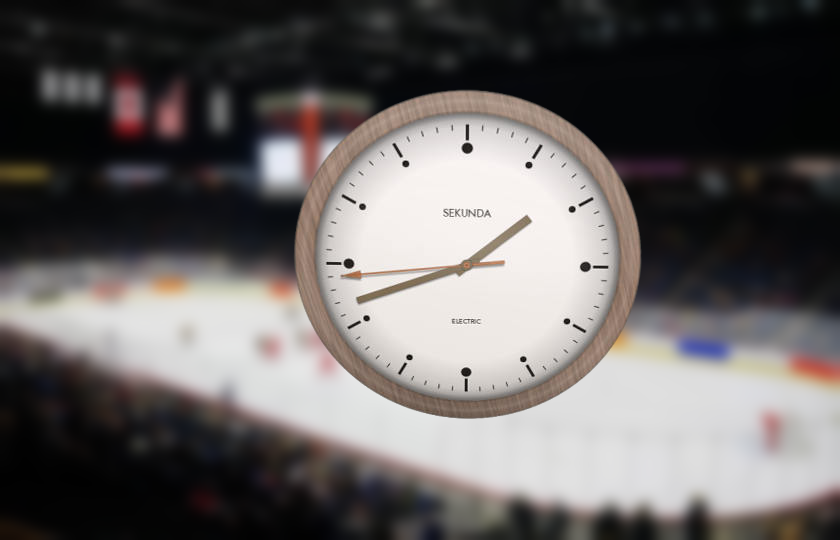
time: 1:41:44
